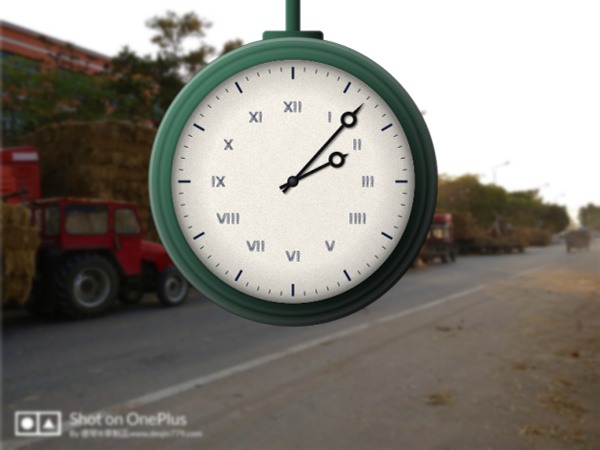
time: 2:07
